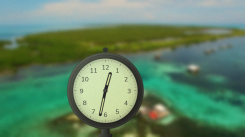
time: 12:32
